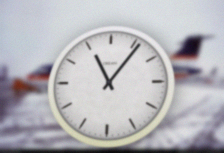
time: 11:06
